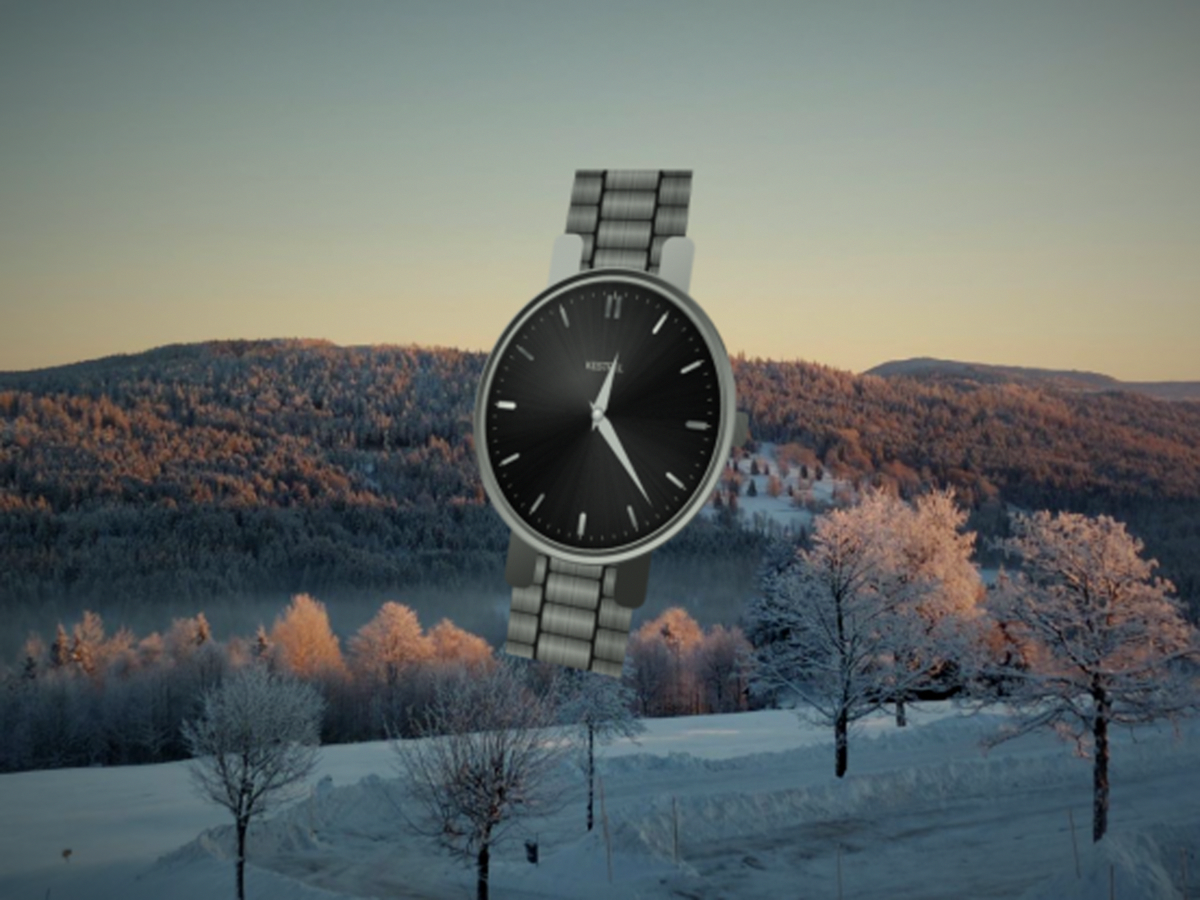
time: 12:23
